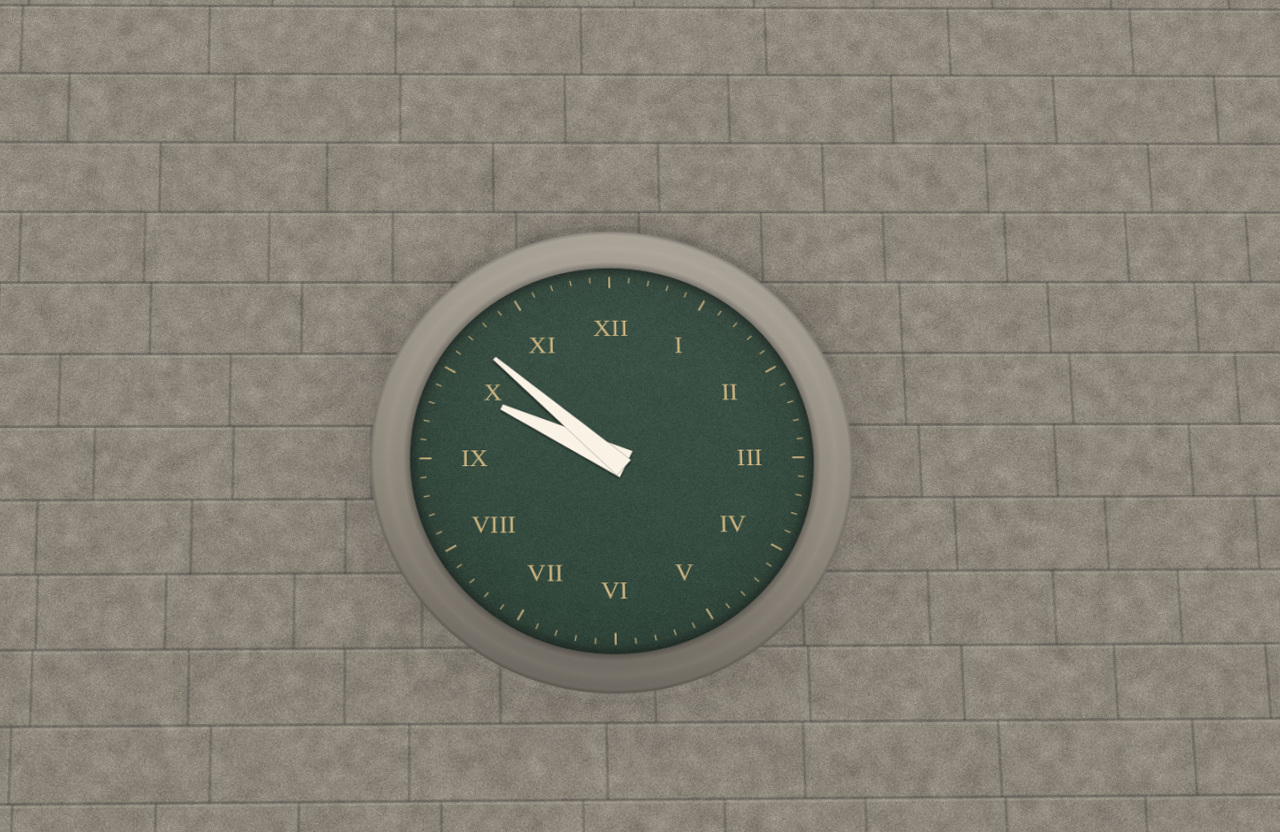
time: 9:52
